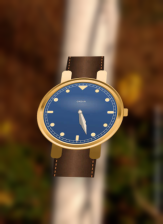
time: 5:27
